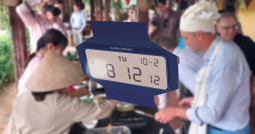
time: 8:12:12
